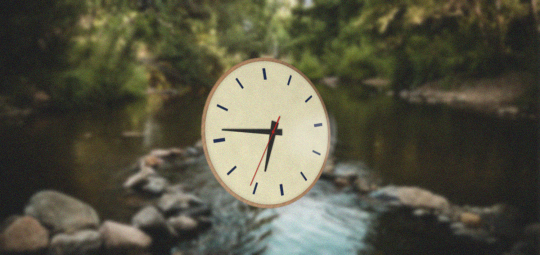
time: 6:46:36
